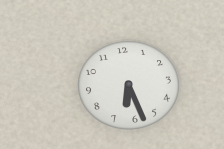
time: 6:28
